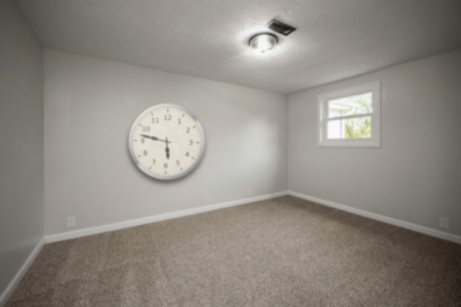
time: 5:47
